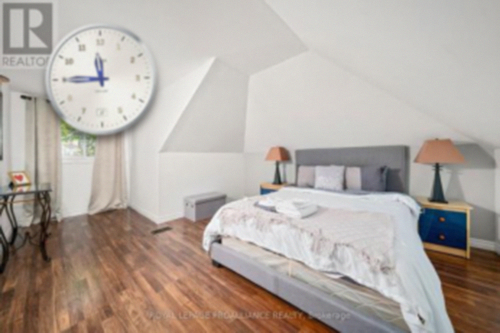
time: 11:45
